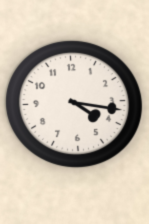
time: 4:17
